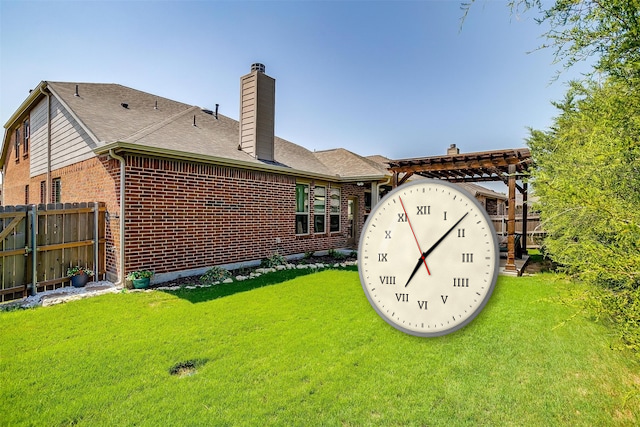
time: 7:07:56
